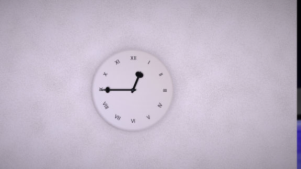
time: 12:45
